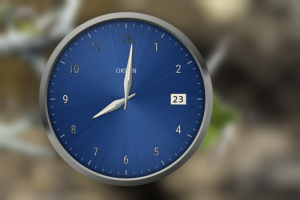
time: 8:01
